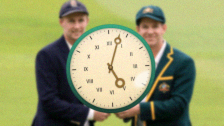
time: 5:03
